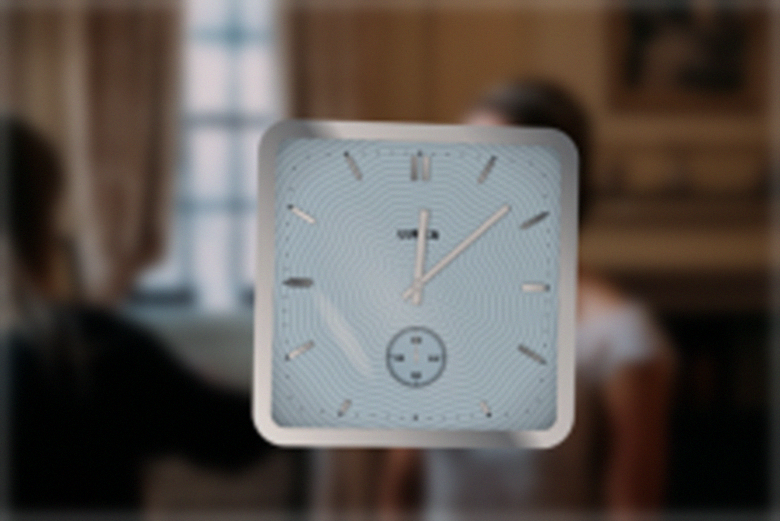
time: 12:08
